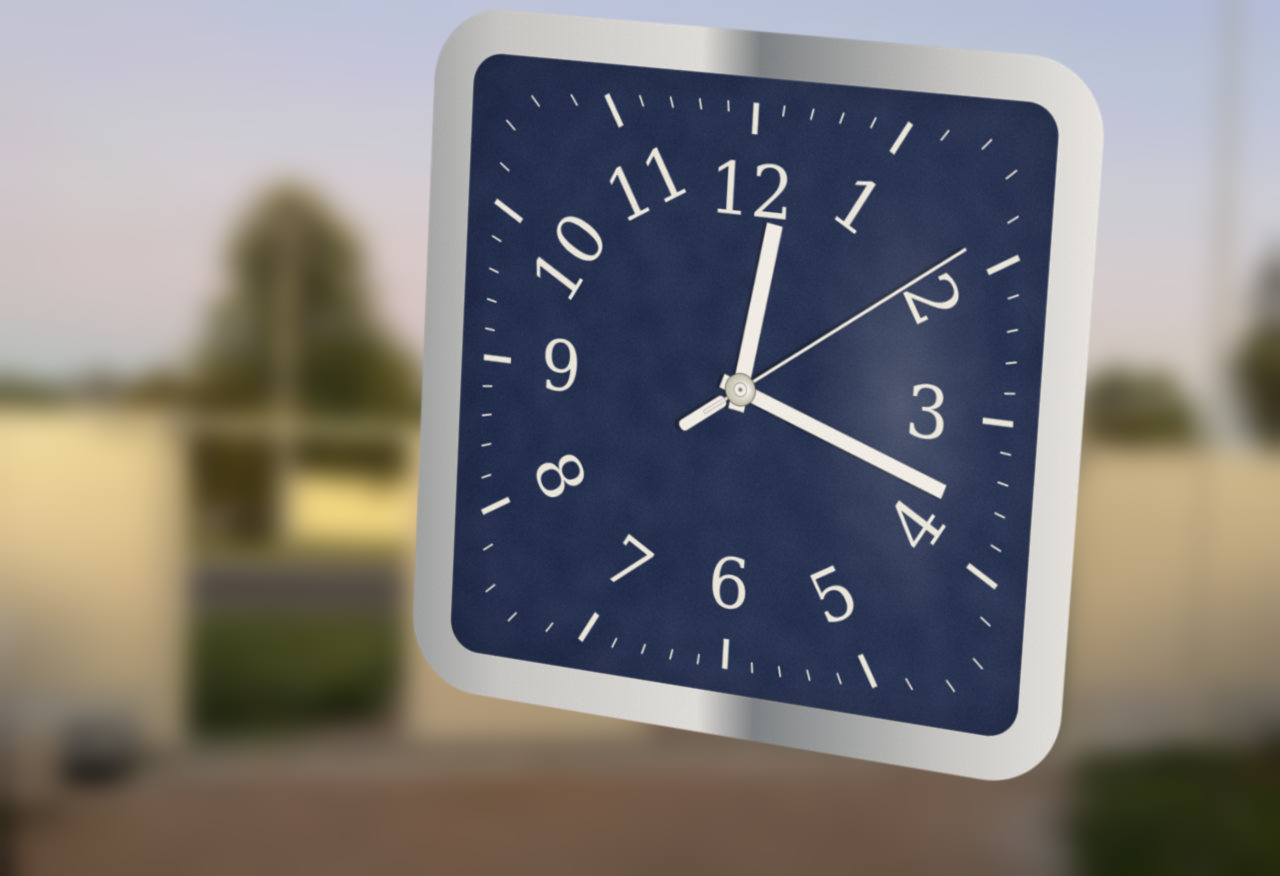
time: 12:18:09
